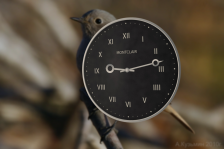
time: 9:13
